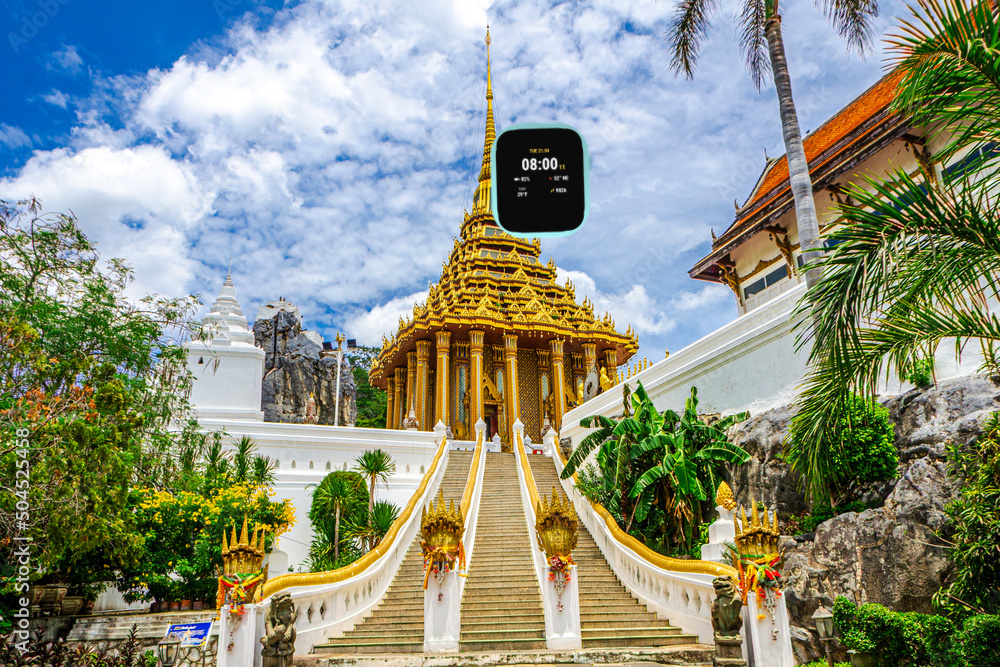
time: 8:00
